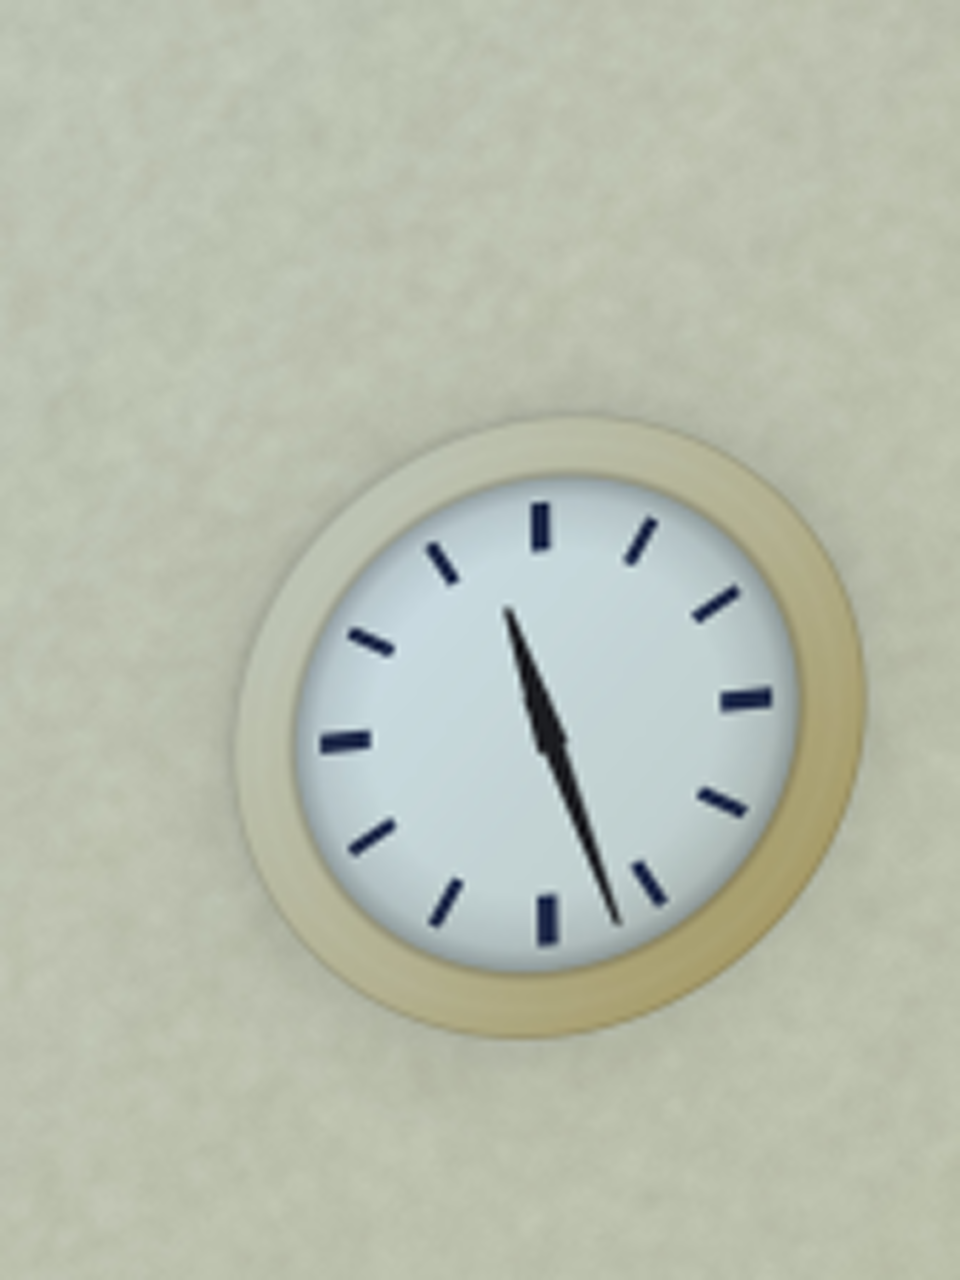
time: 11:27
